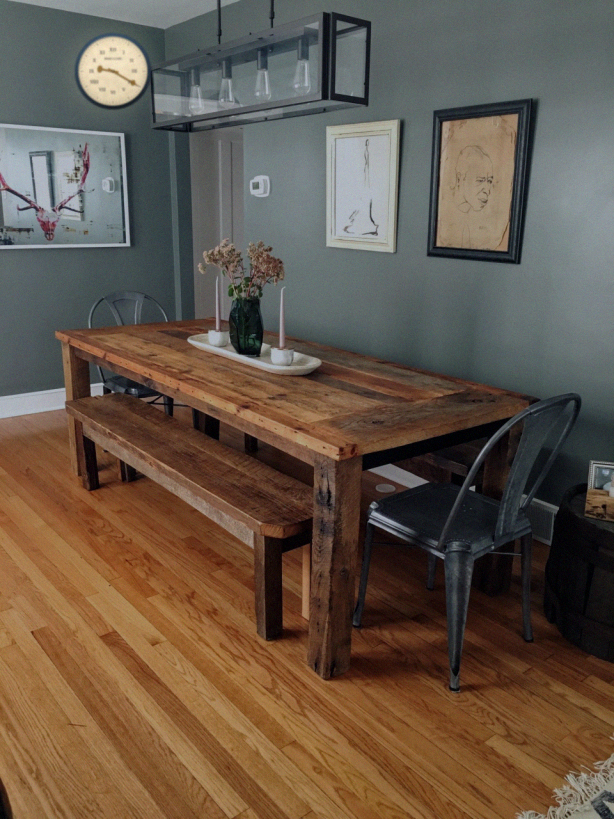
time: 9:20
